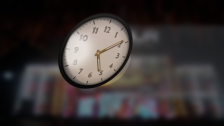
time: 5:09
